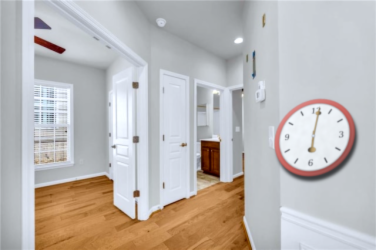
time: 6:01
